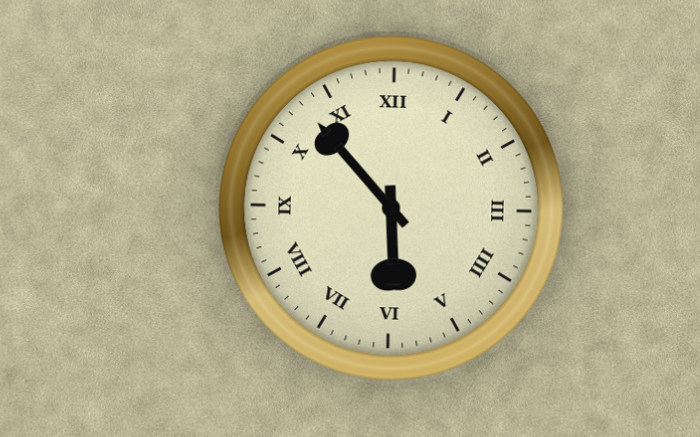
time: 5:53
